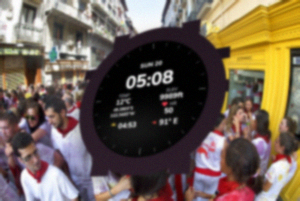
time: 5:08
